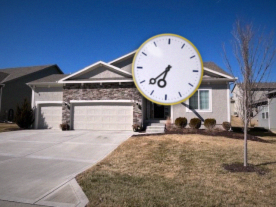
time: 6:38
